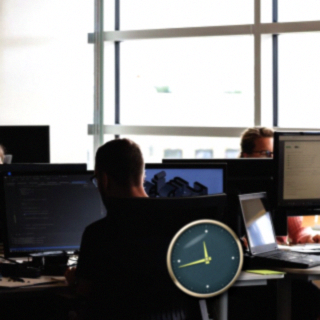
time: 11:43
